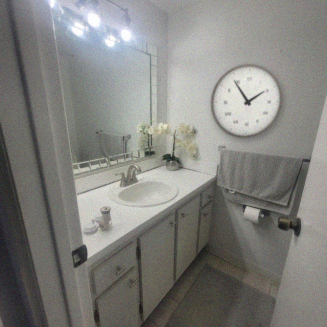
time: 1:54
